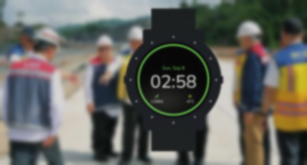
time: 2:58
